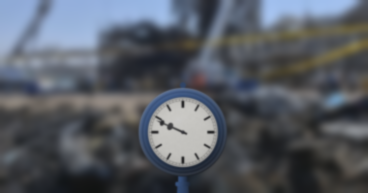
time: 9:49
